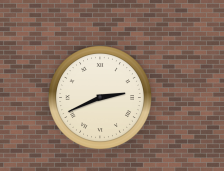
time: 2:41
